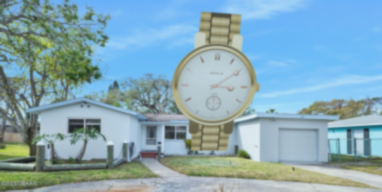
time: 3:09
